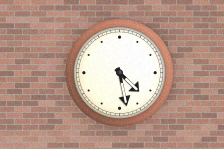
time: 4:28
